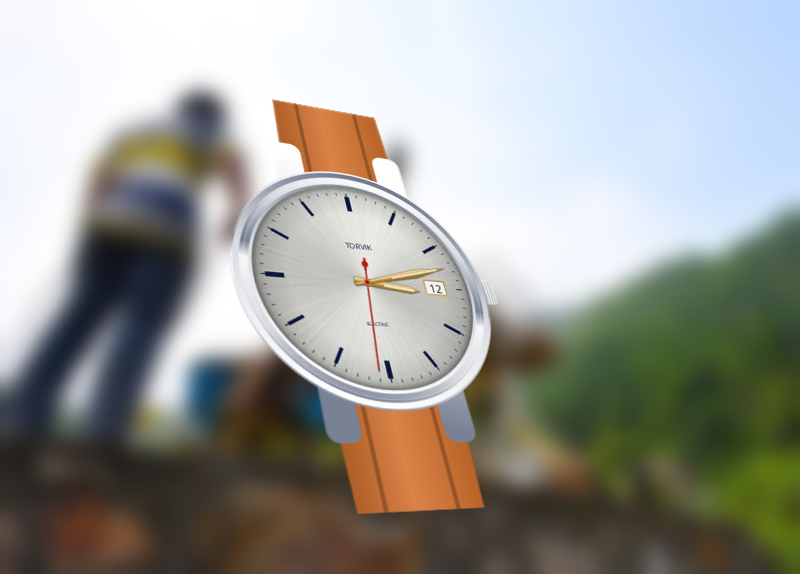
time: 3:12:31
